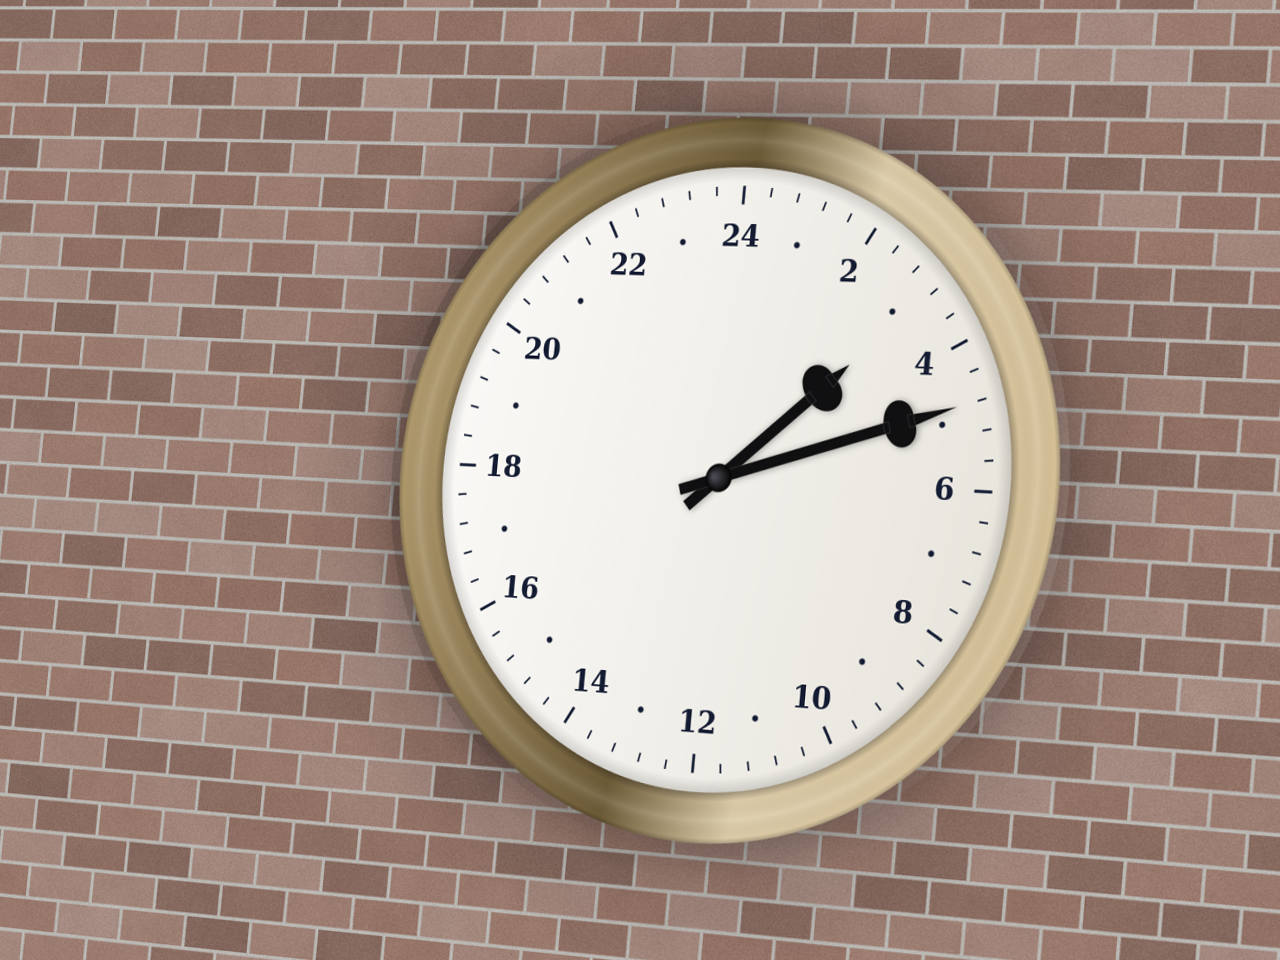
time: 3:12
